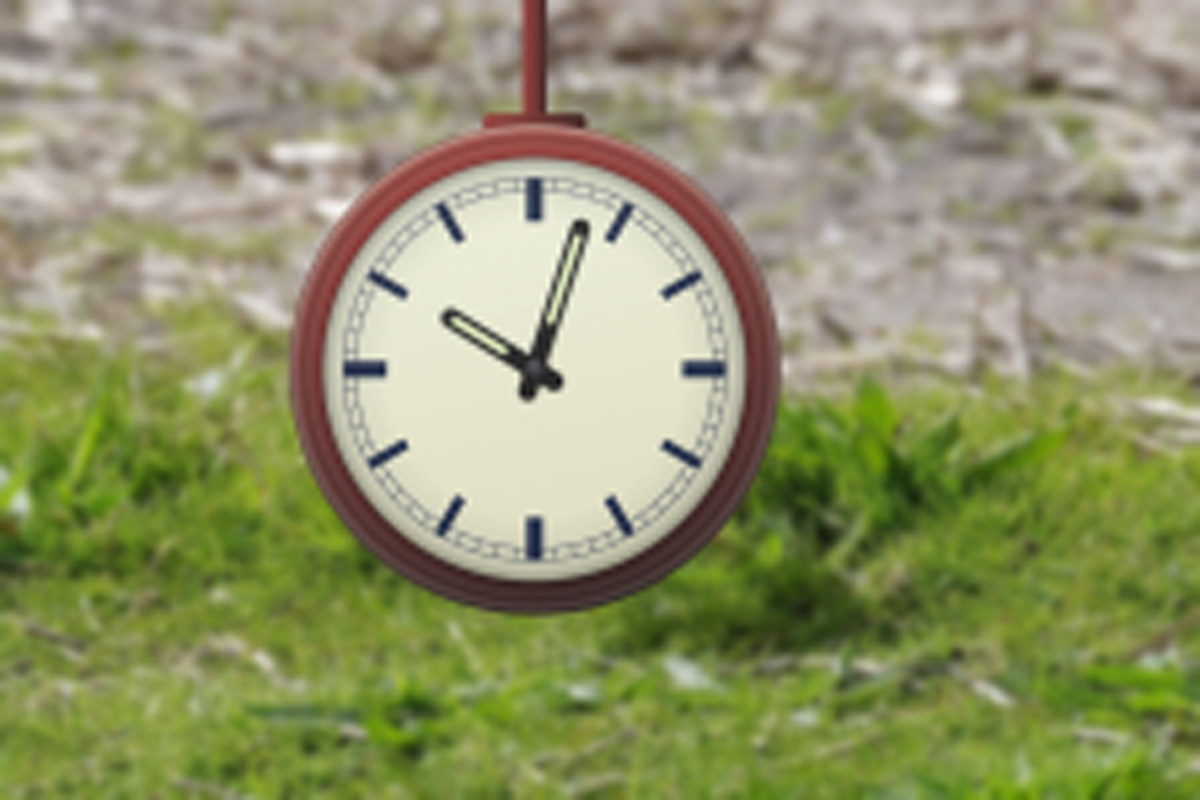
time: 10:03
